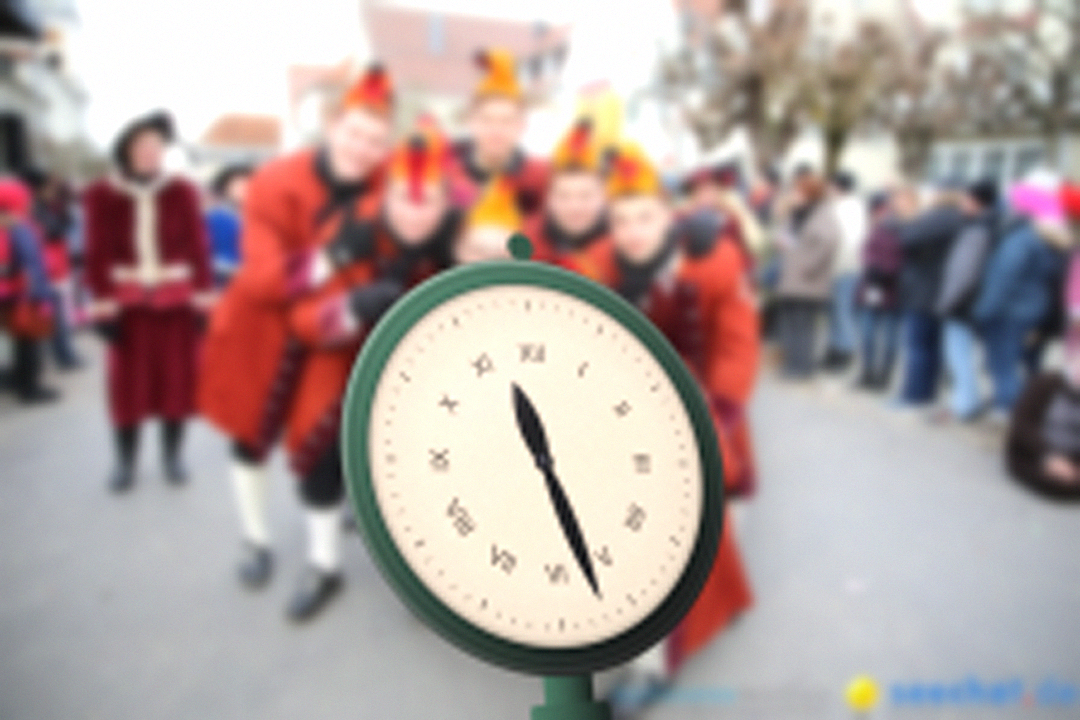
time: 11:27
